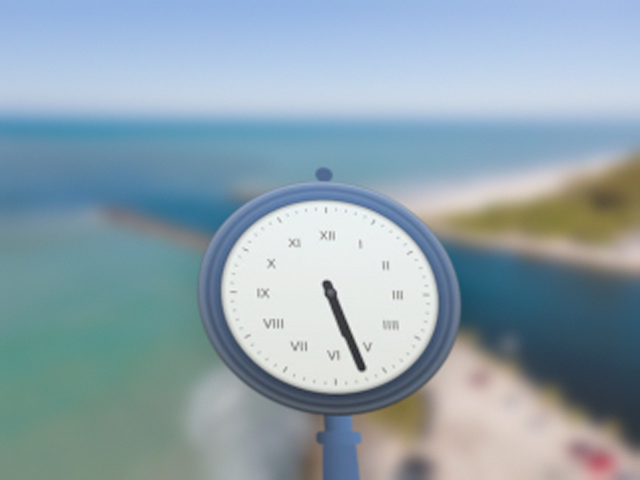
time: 5:27
